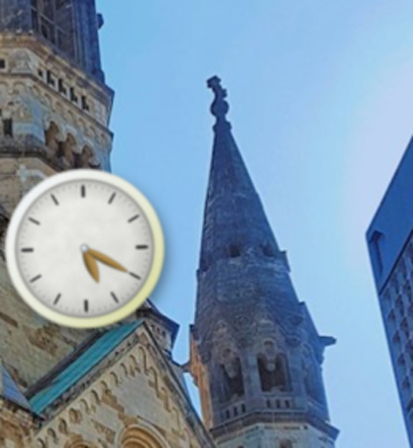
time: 5:20
